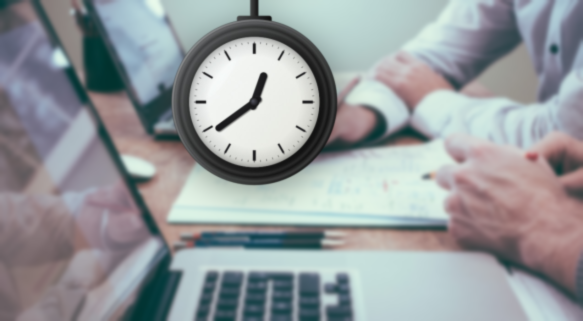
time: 12:39
